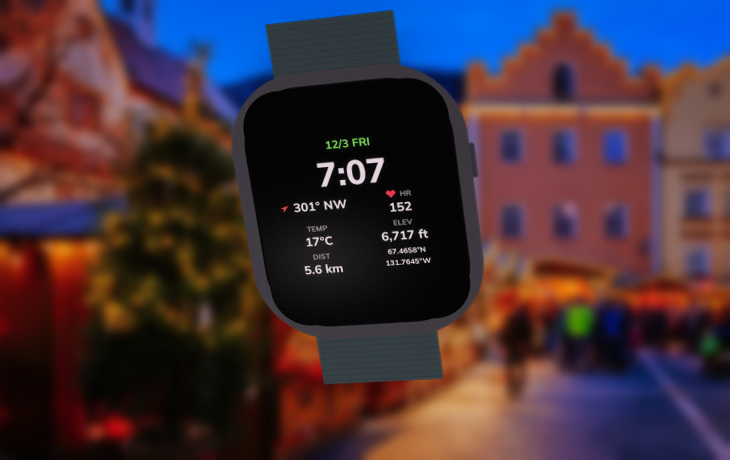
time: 7:07
